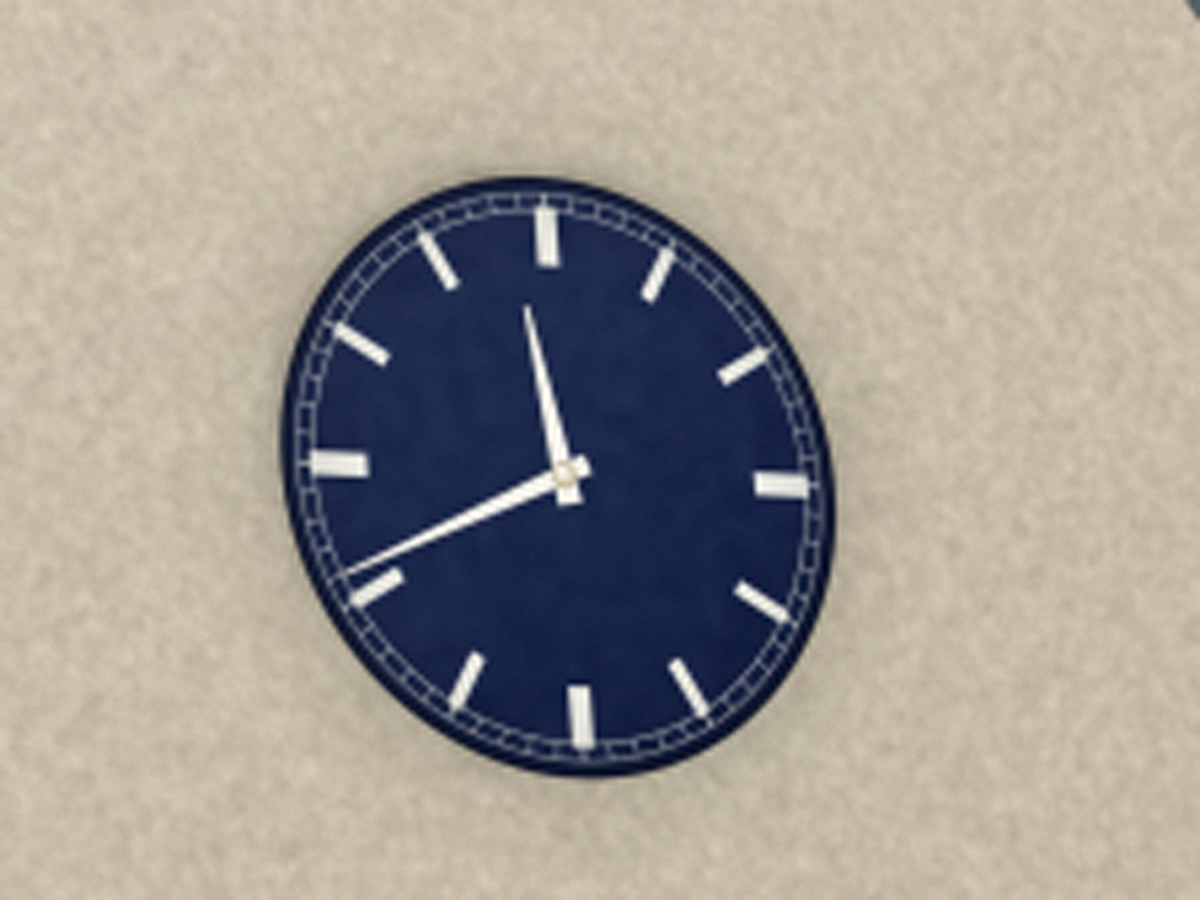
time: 11:41
